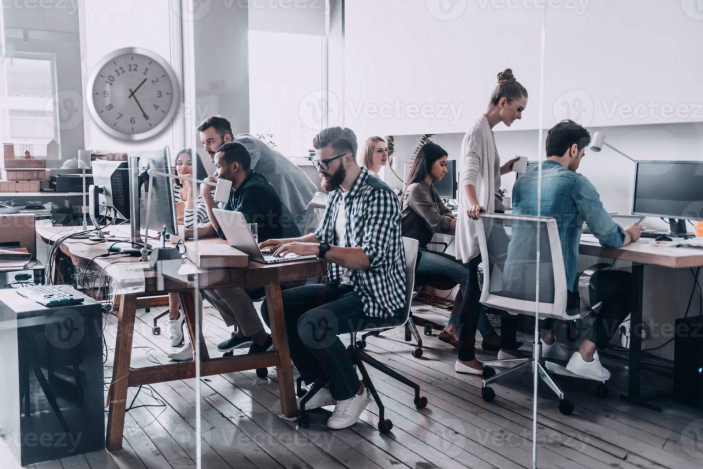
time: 1:25
